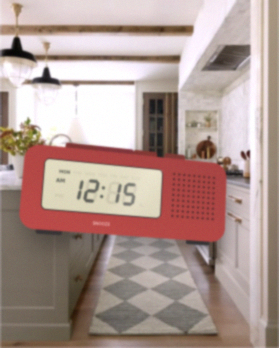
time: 12:15
